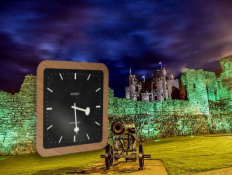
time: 3:29
